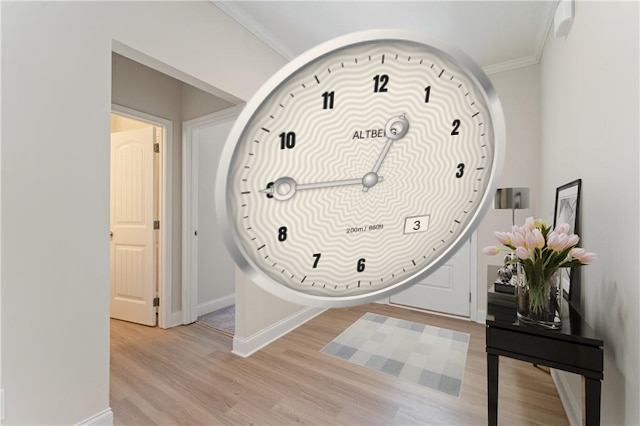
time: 12:45
